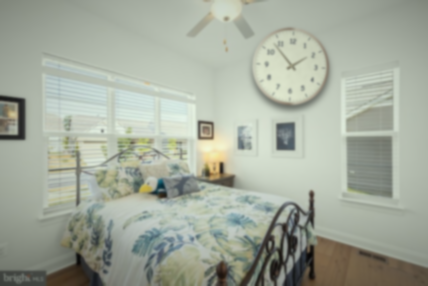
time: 1:53
